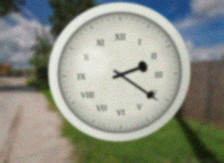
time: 2:21
